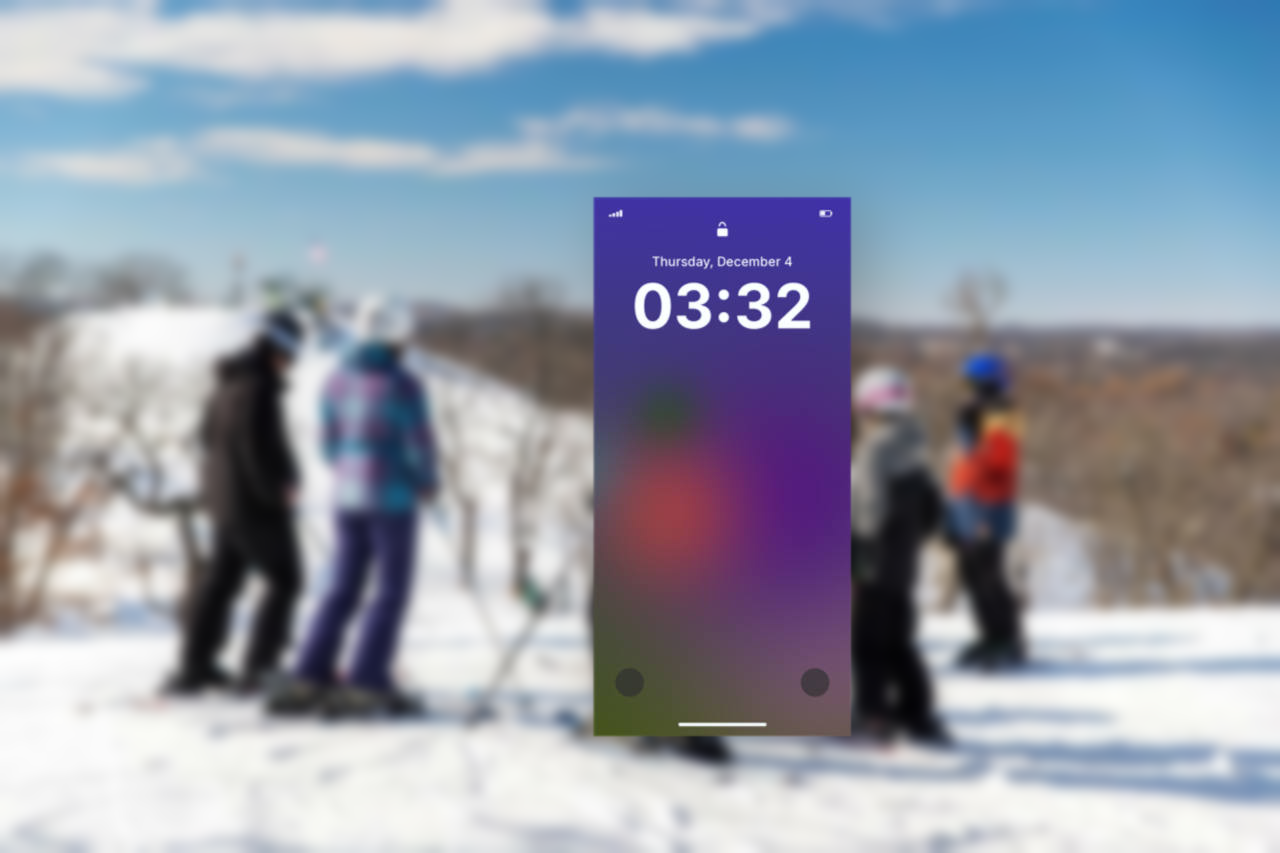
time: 3:32
